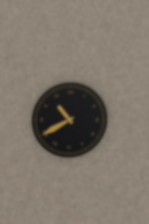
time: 10:40
